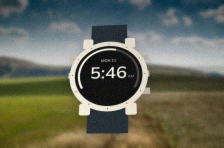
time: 5:46
